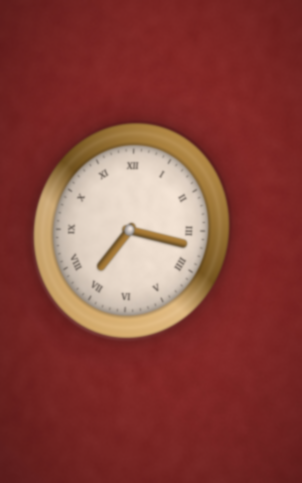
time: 7:17
